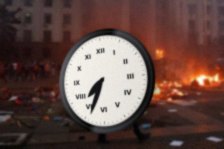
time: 7:34
